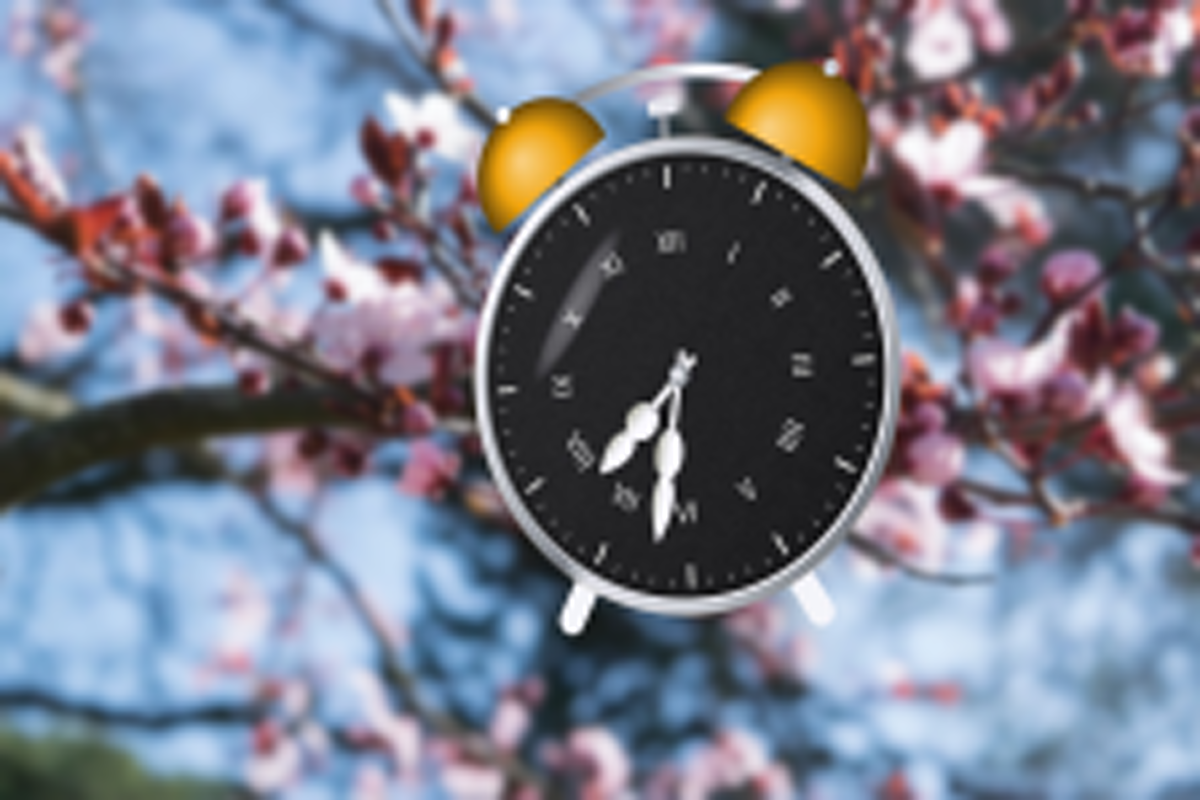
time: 7:32
